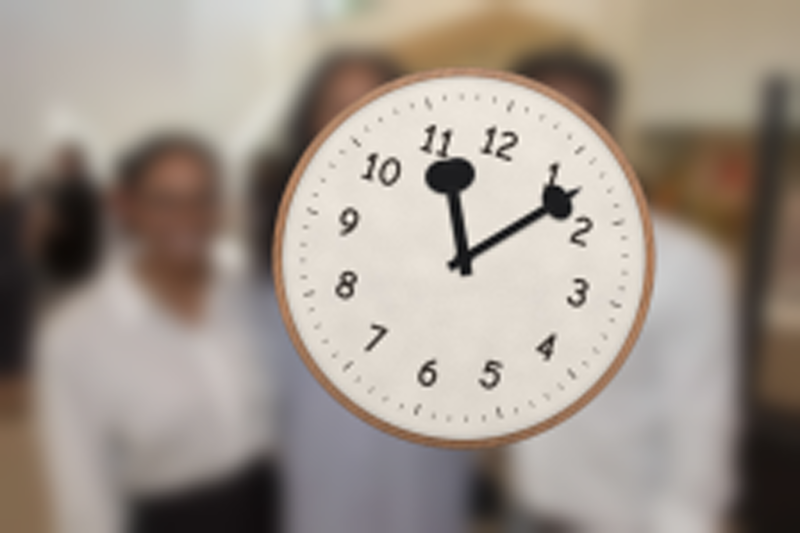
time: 11:07
